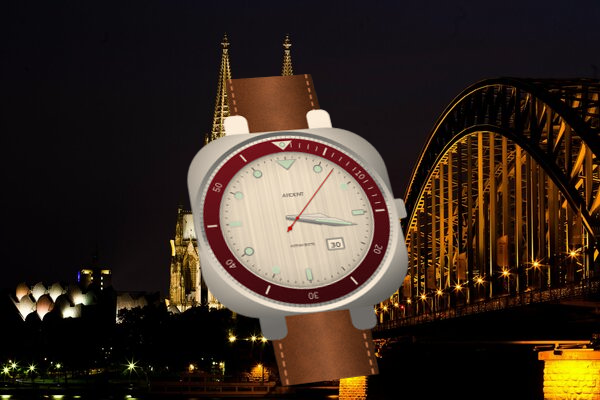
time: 3:17:07
